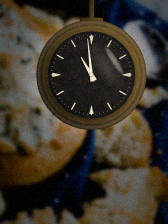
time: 10:59
